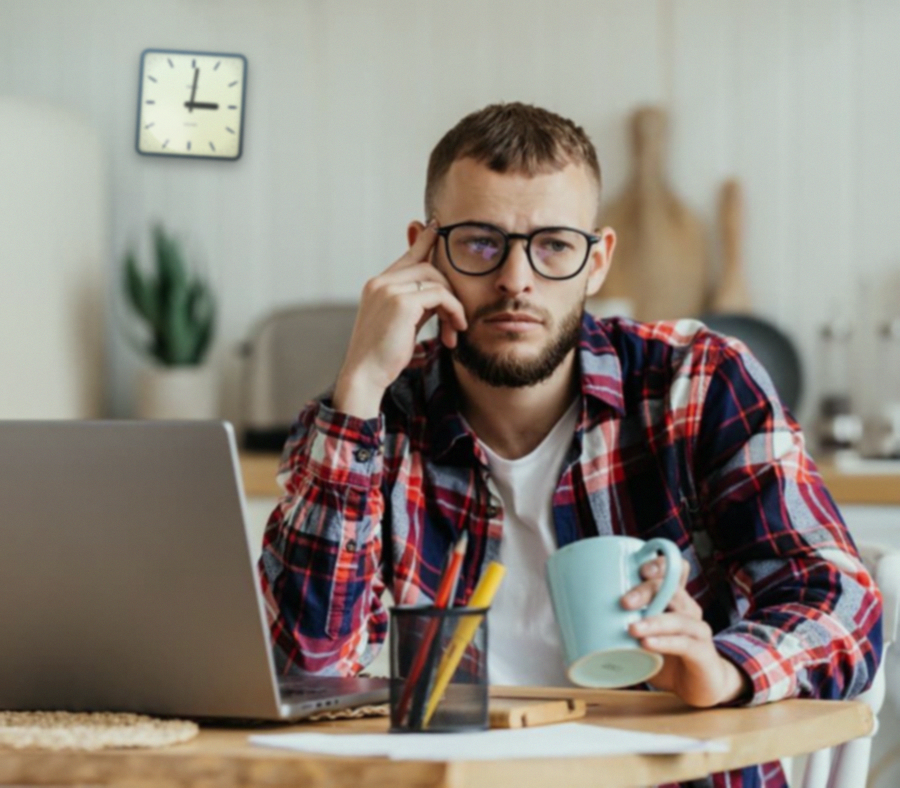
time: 3:01
